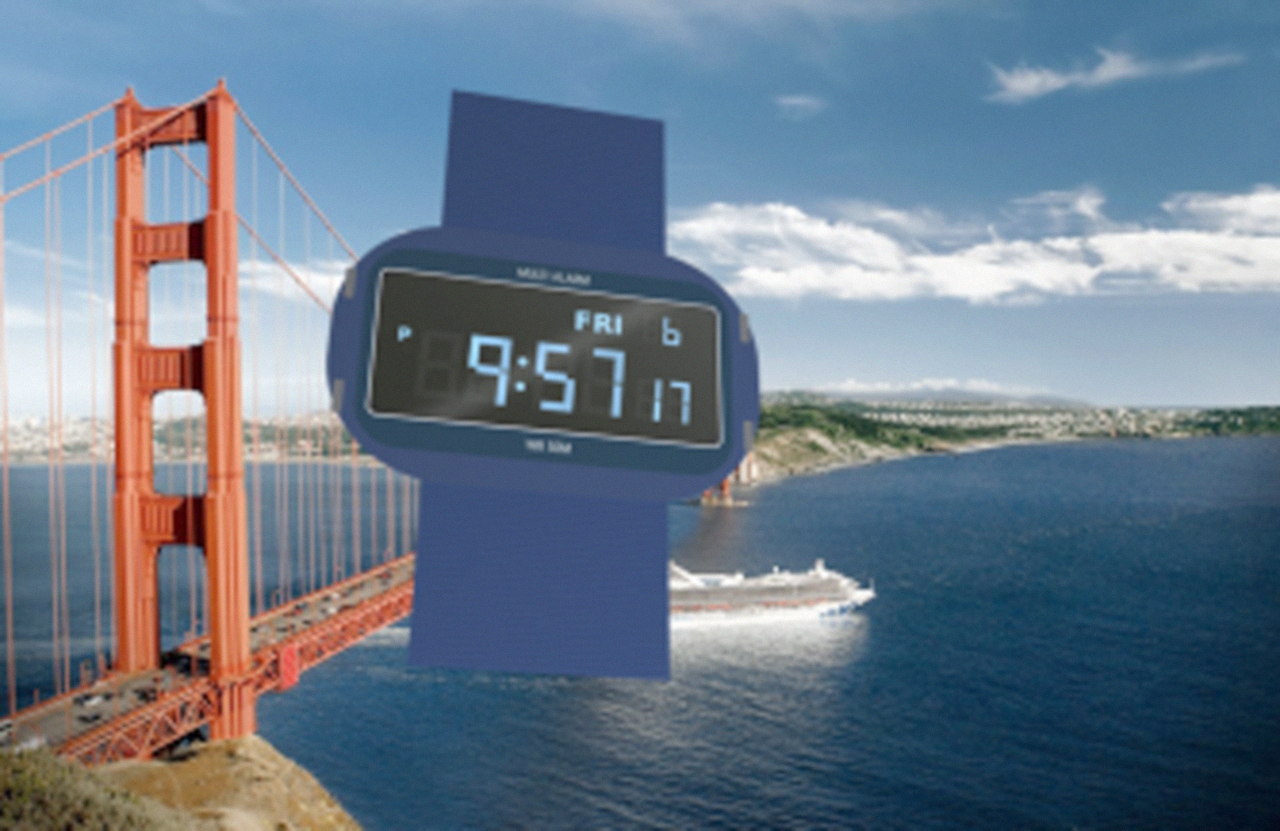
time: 9:57:17
